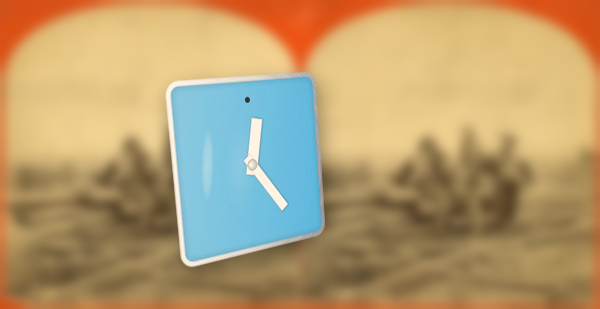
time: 12:24
